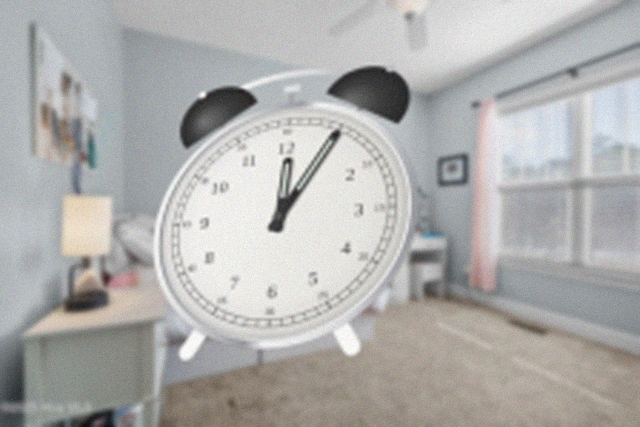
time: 12:05
